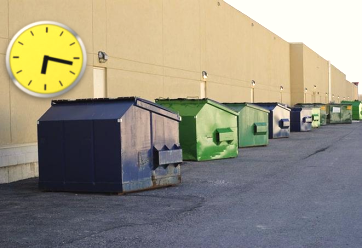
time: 6:17
